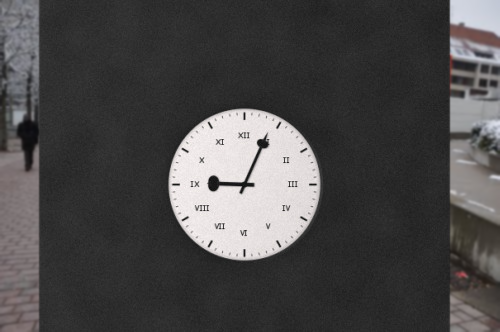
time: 9:04
